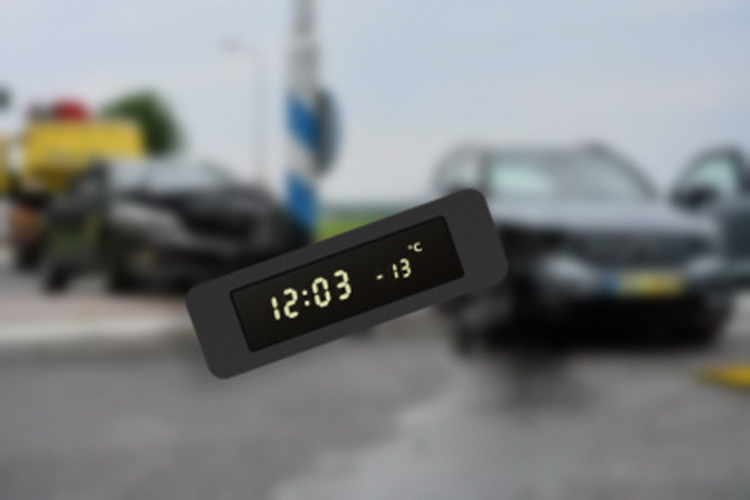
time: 12:03
